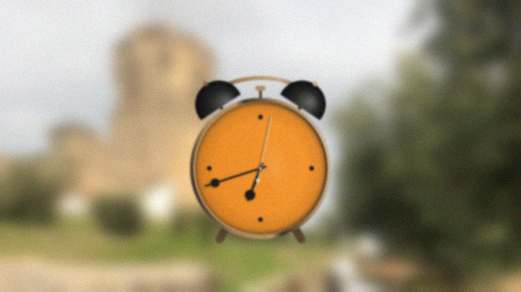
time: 6:42:02
